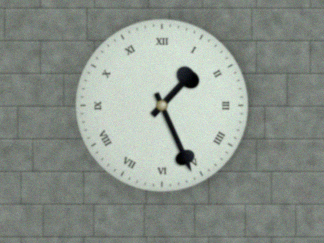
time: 1:26
